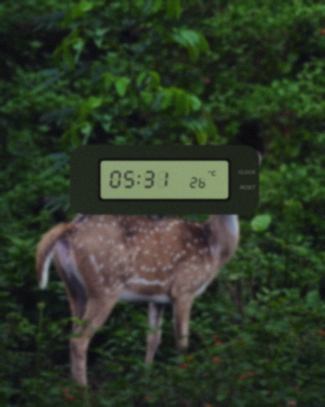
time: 5:31
